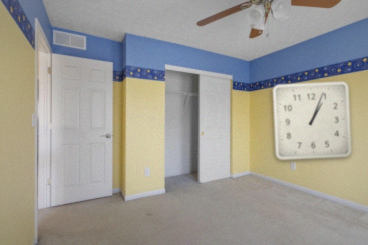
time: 1:04
